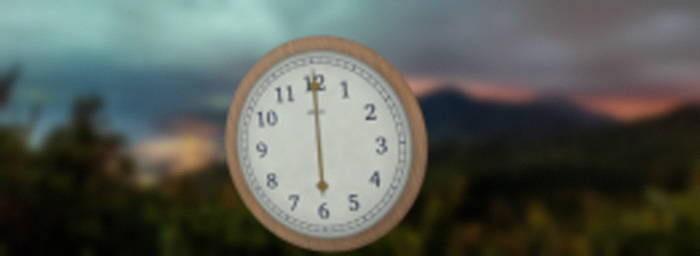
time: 6:00
